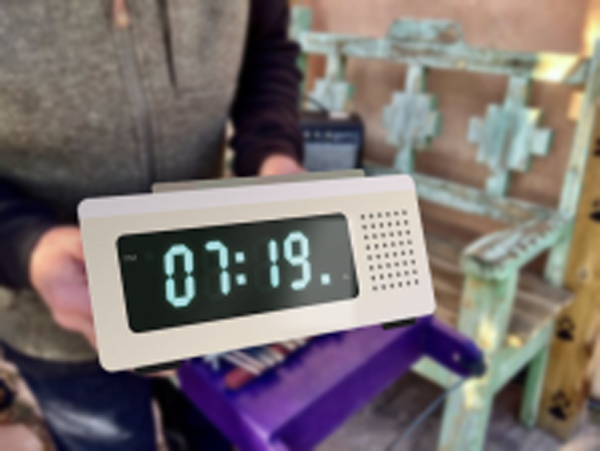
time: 7:19
